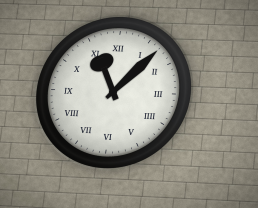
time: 11:07
